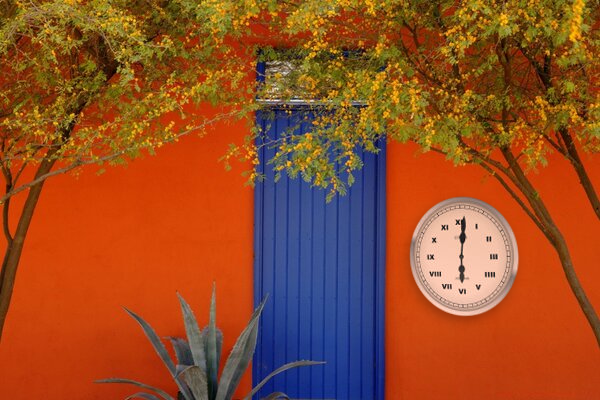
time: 6:01
